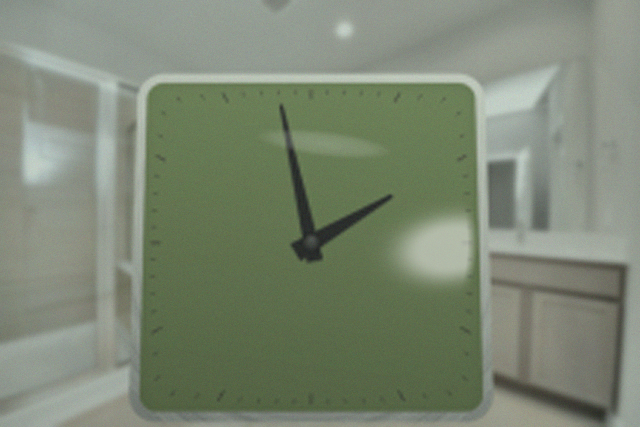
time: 1:58
